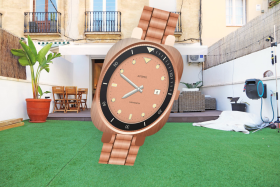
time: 7:49
